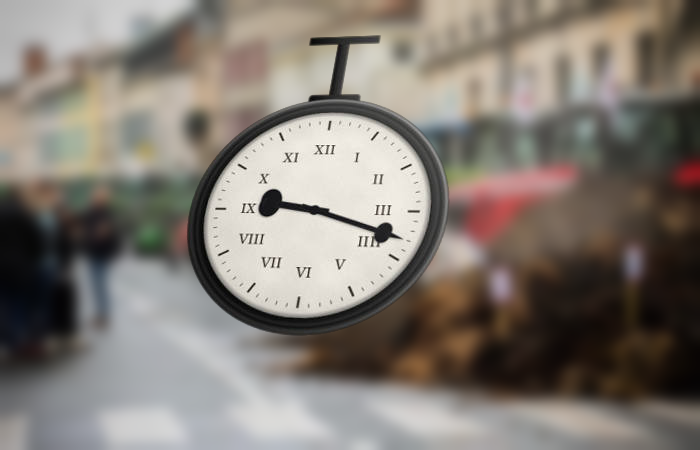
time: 9:18
